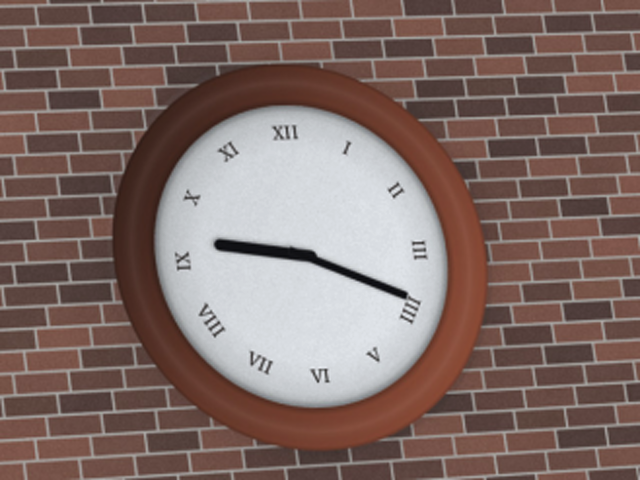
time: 9:19
